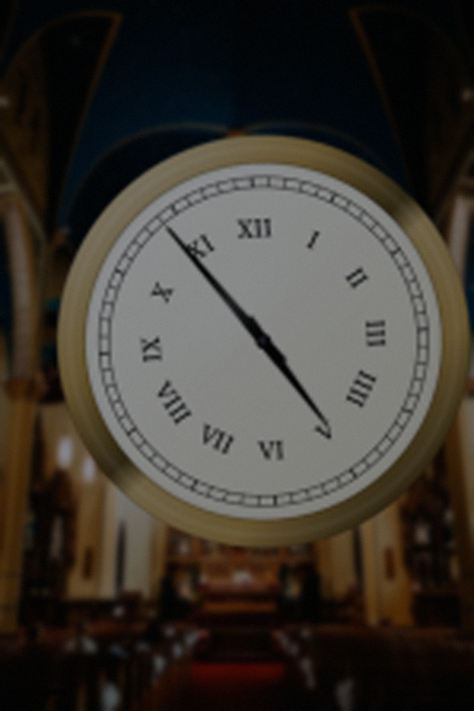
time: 4:54
